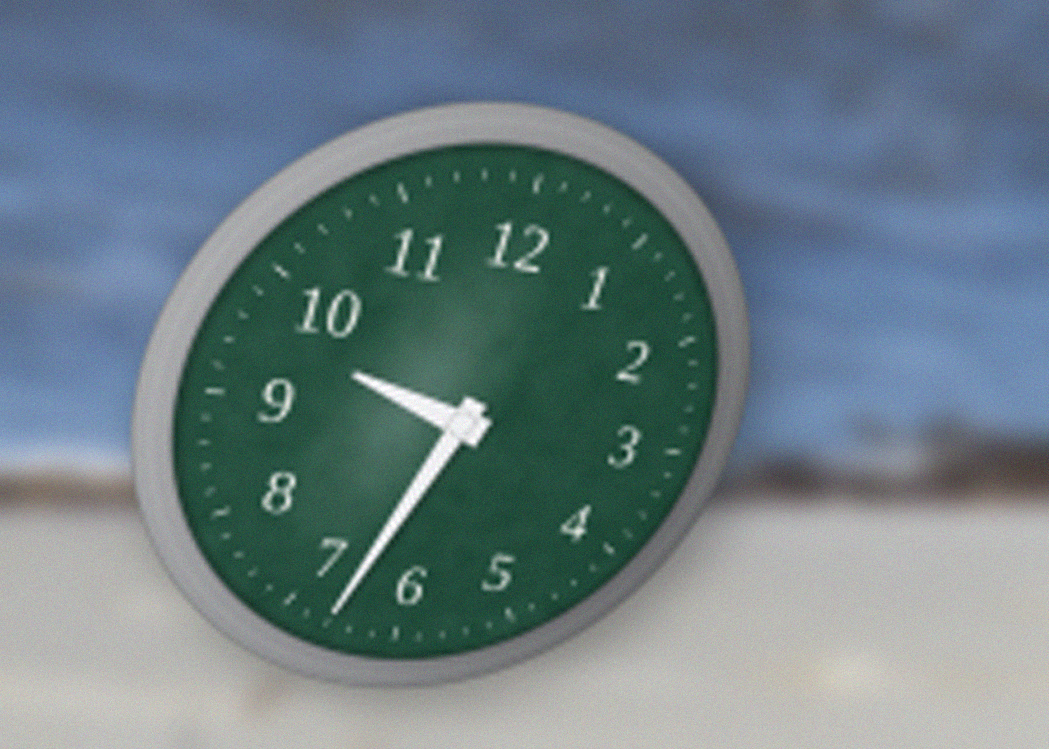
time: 9:33
